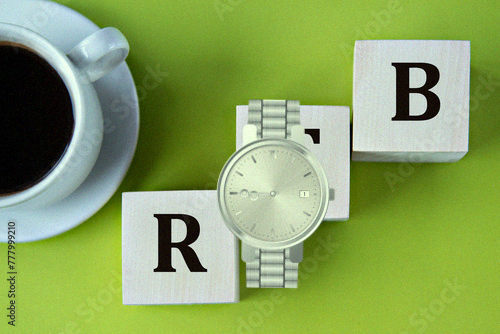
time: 8:45
